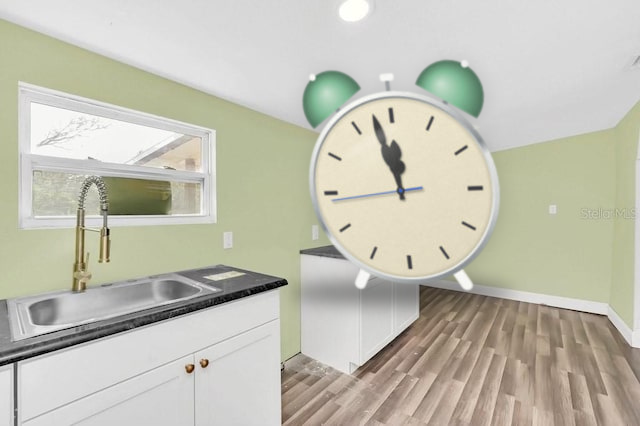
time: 11:57:44
